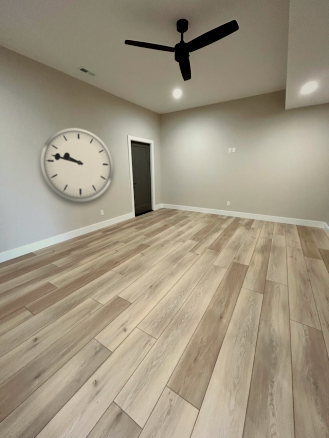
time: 9:47
